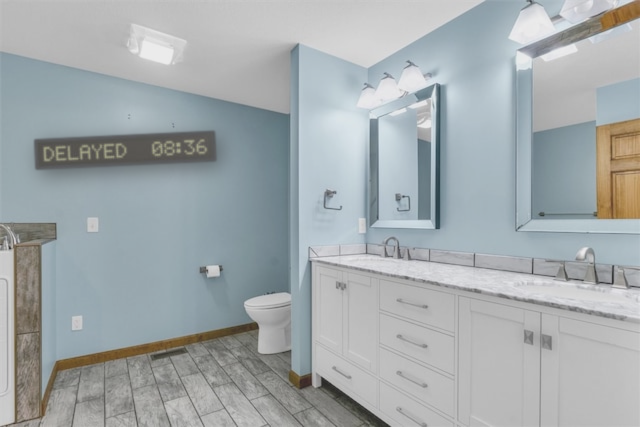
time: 8:36
